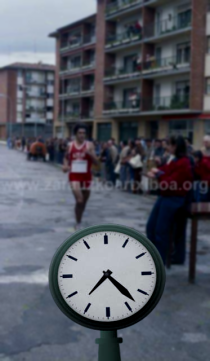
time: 7:23
